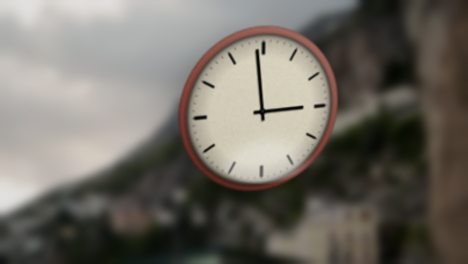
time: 2:59
